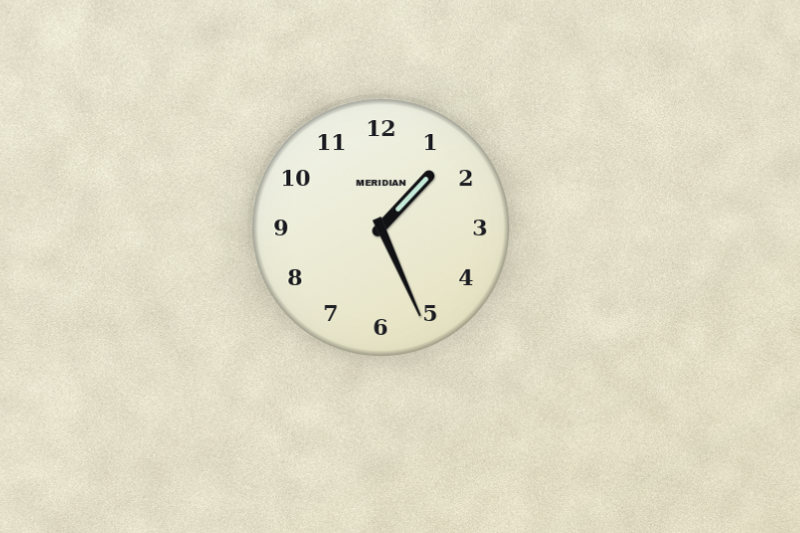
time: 1:26
